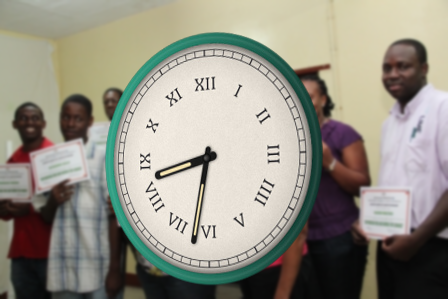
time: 8:32
